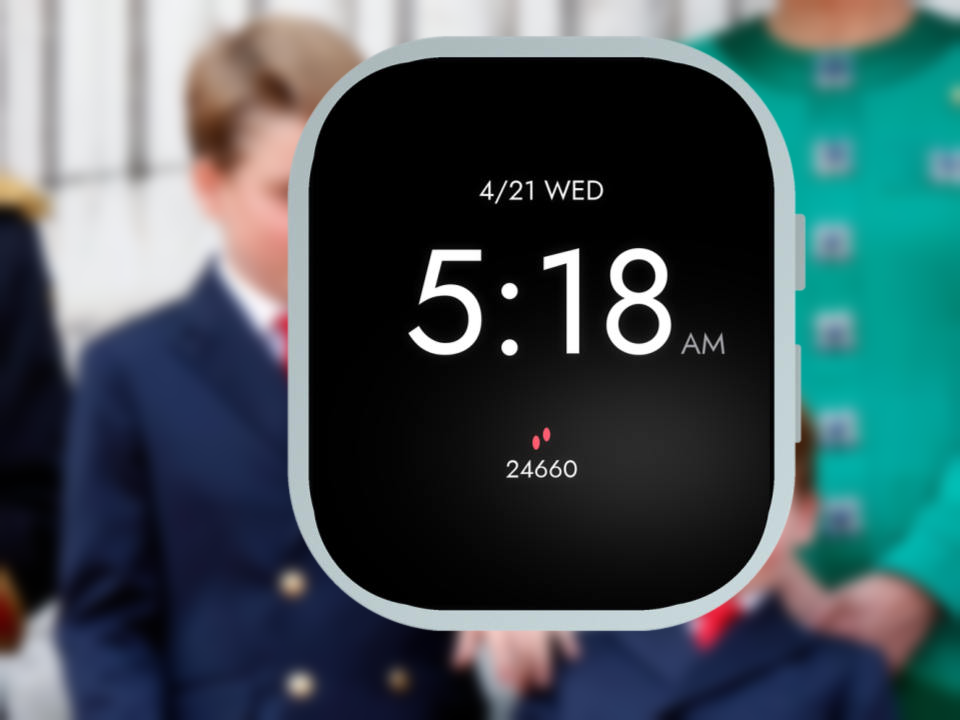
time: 5:18
